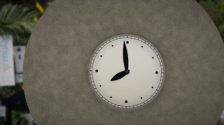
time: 7:59
